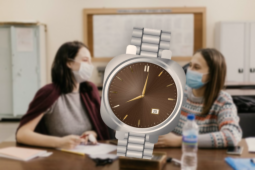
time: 8:01
